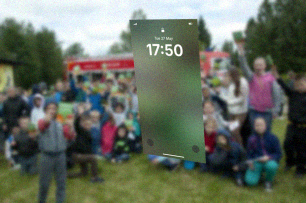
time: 17:50
